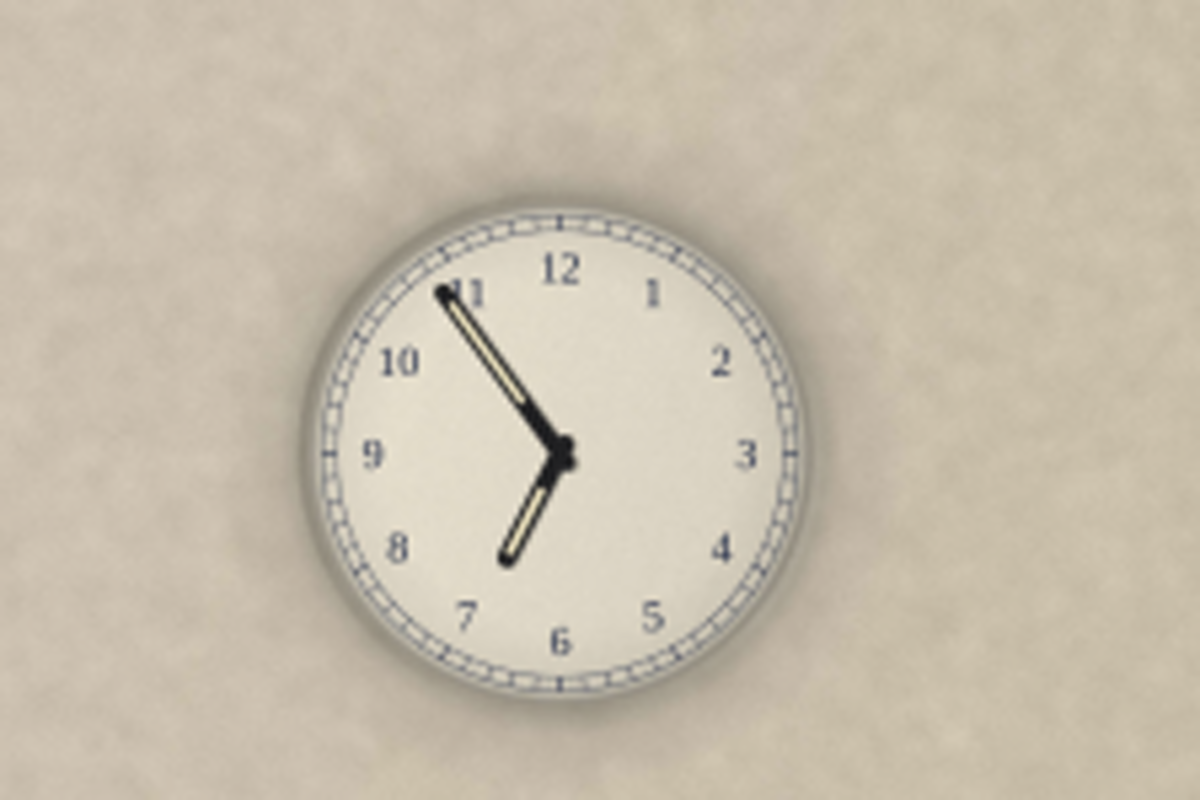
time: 6:54
